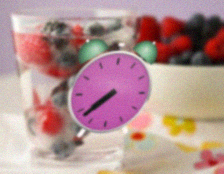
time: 7:38
